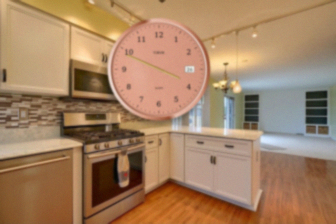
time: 3:49
